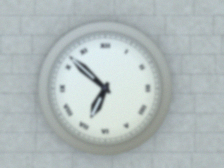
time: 6:52
